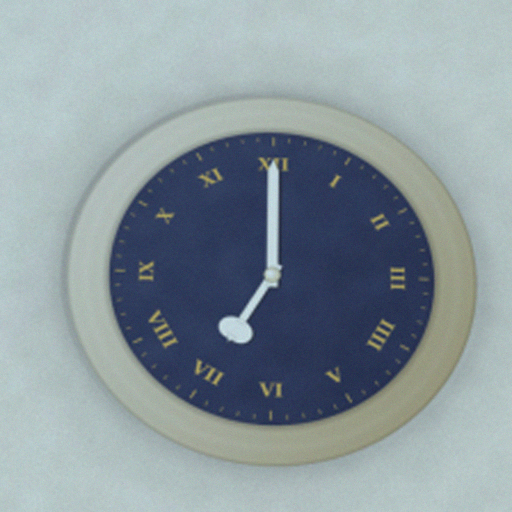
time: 7:00
